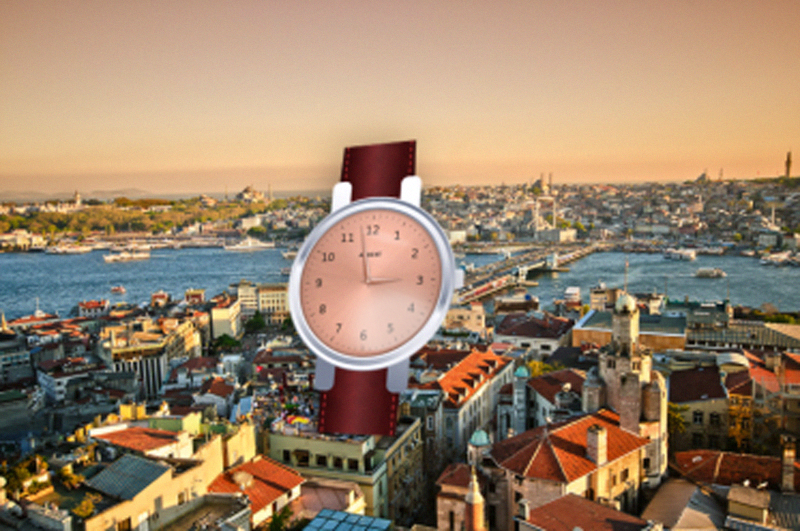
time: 2:58
